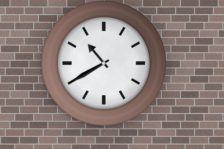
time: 10:40
